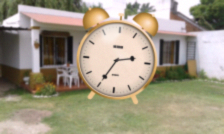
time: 2:35
